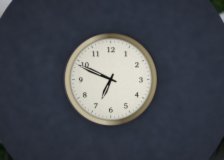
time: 6:49
